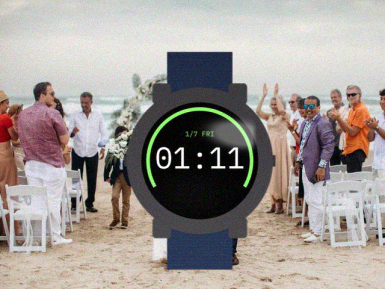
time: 1:11
